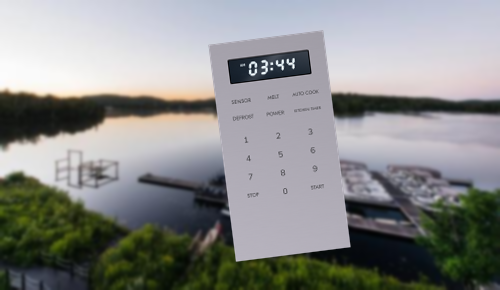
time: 3:44
